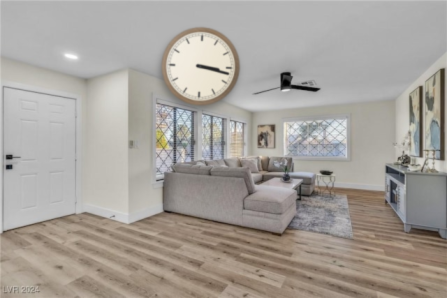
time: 3:17
